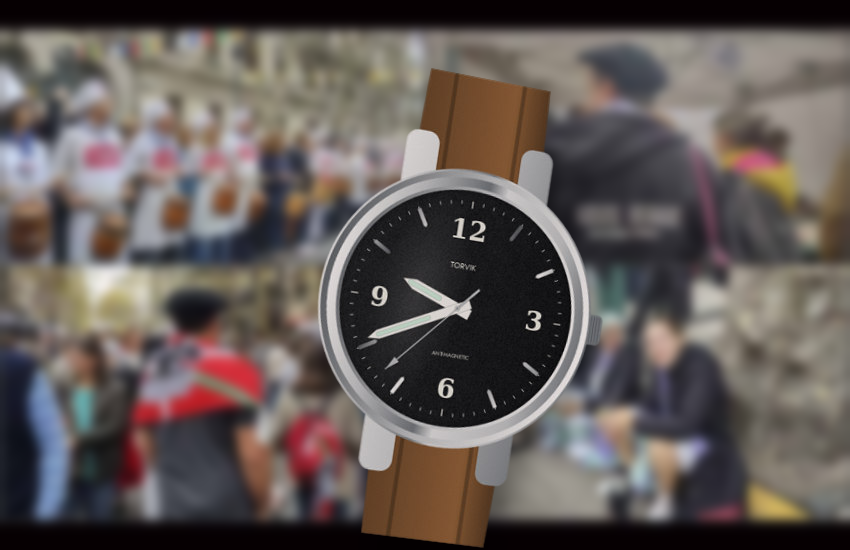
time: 9:40:37
